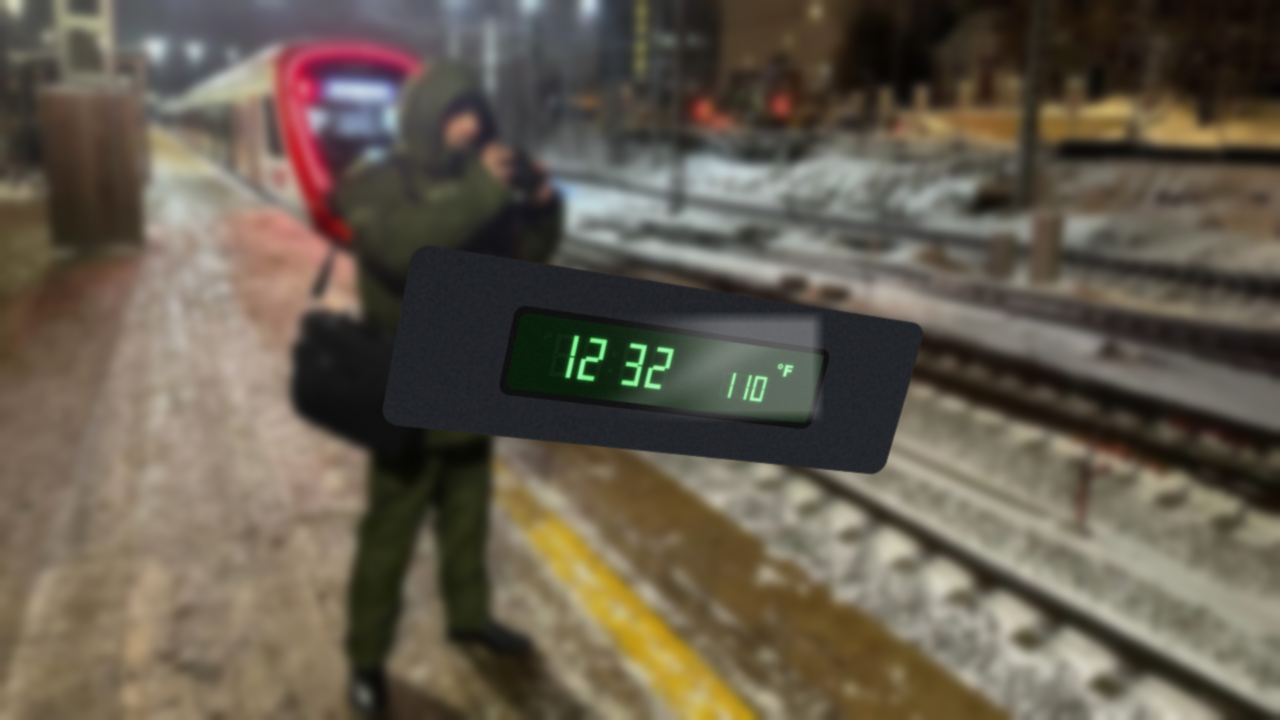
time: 12:32
